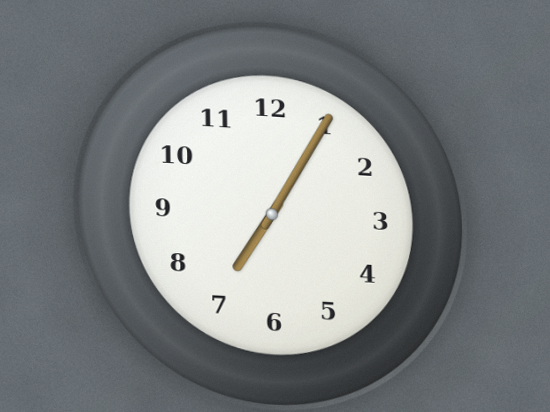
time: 7:05
